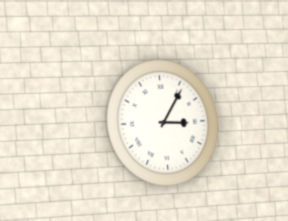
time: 3:06
